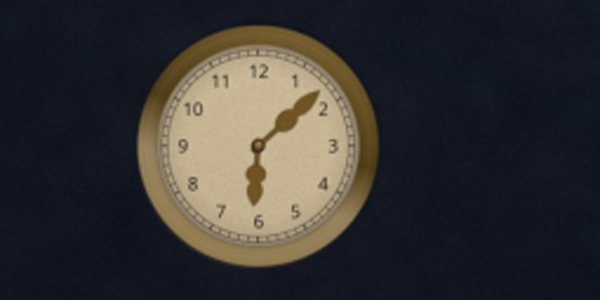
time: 6:08
